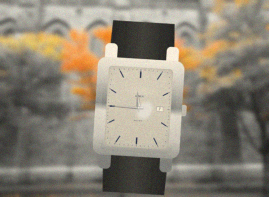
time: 11:45
